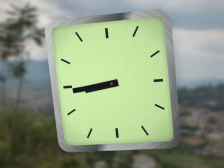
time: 8:44
